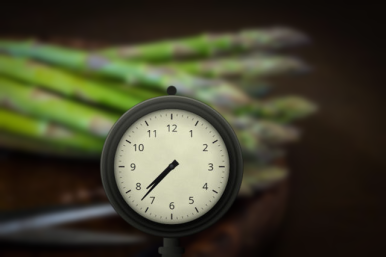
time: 7:37
